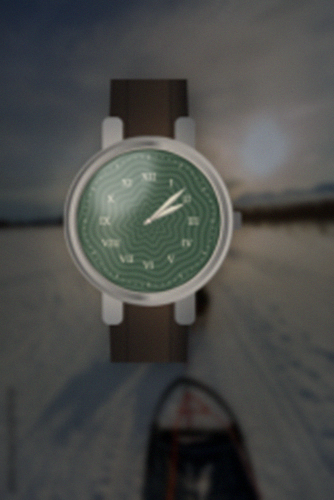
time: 2:08
